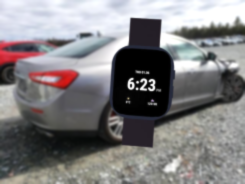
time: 6:23
